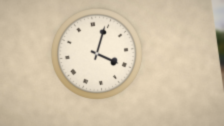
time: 4:04
